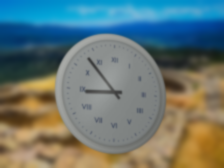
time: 8:53
